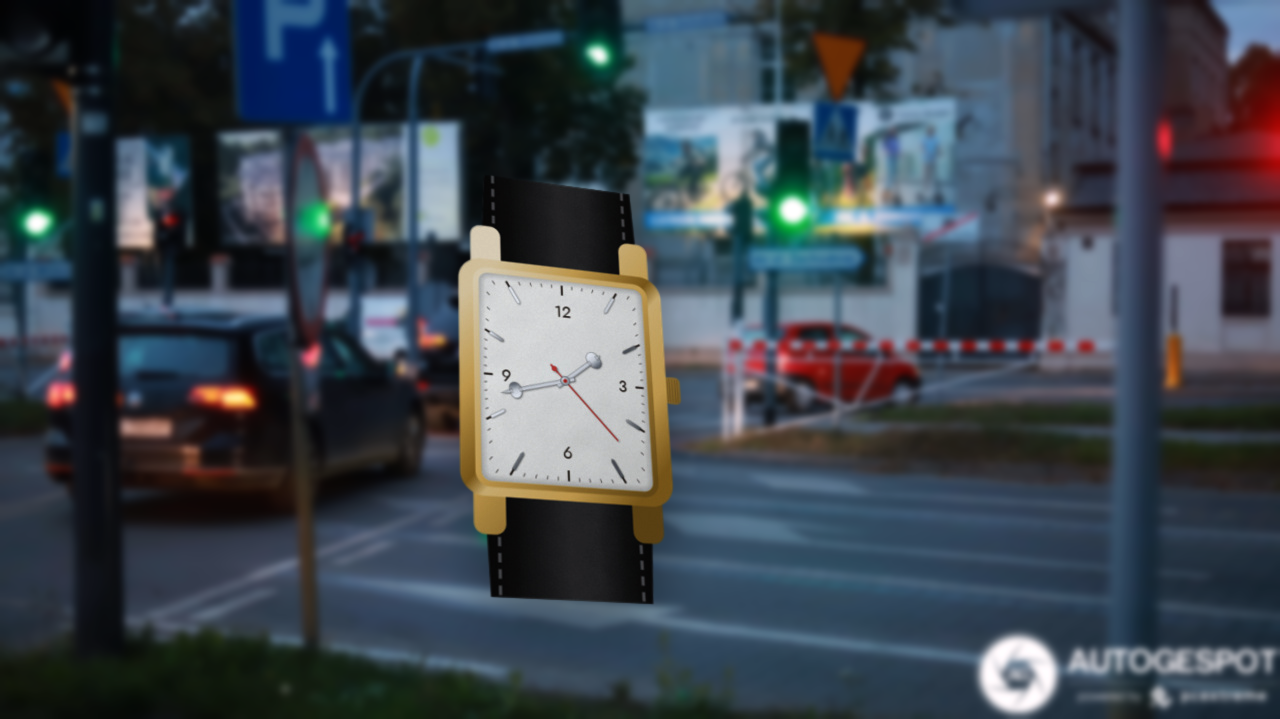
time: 1:42:23
